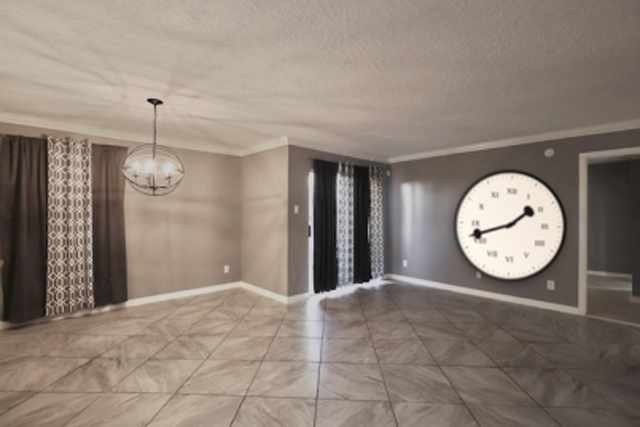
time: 1:42
